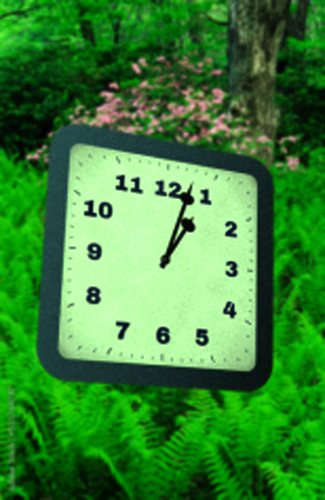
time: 1:03
